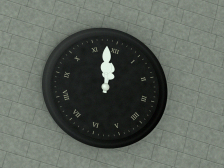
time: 11:58
